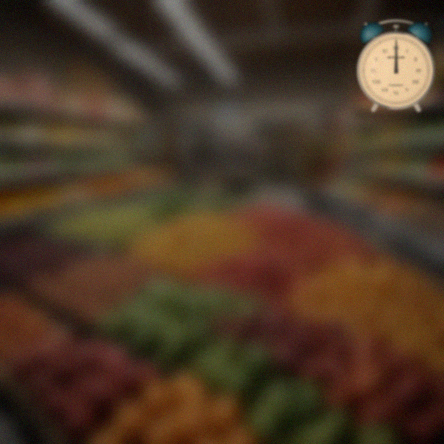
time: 12:00
